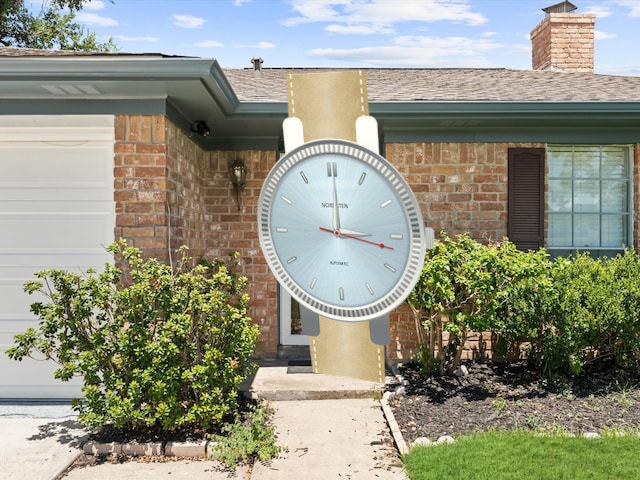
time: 3:00:17
